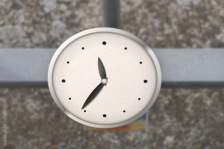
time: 11:36
